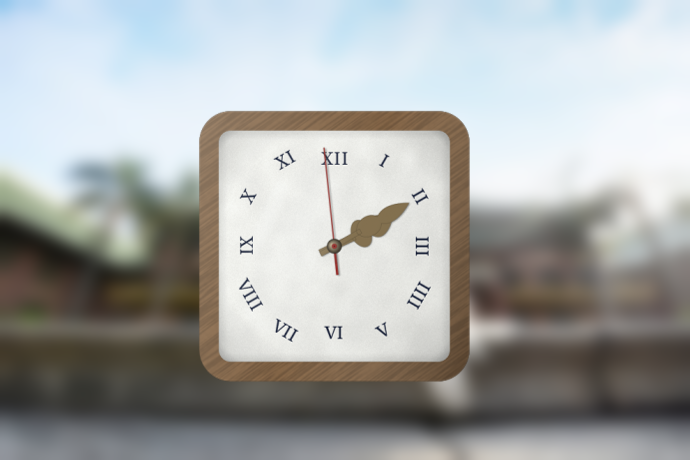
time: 2:09:59
